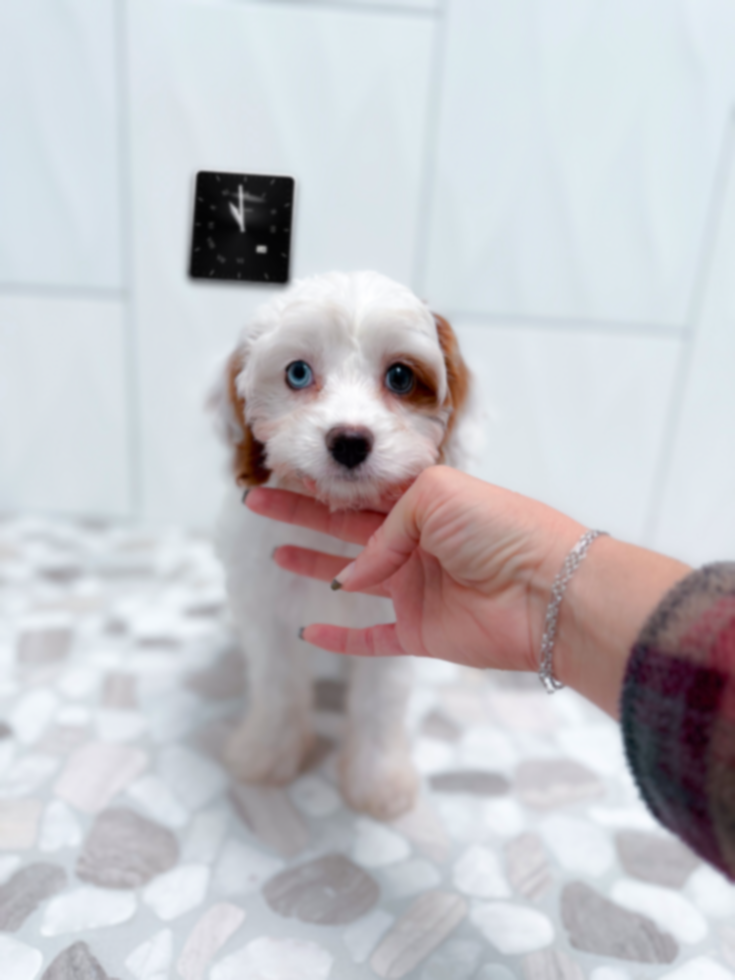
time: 10:59
